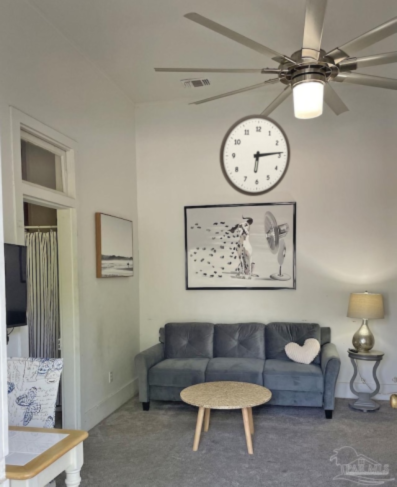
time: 6:14
